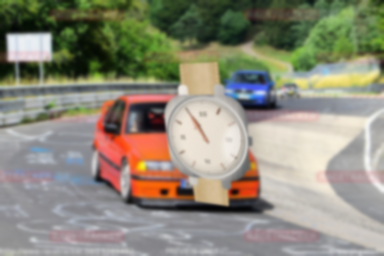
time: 10:55
